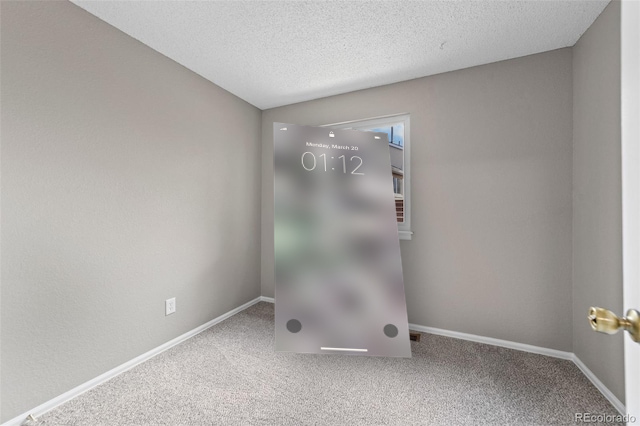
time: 1:12
